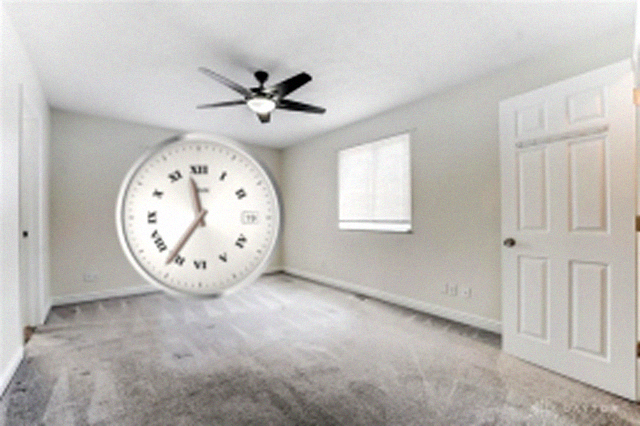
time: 11:36
